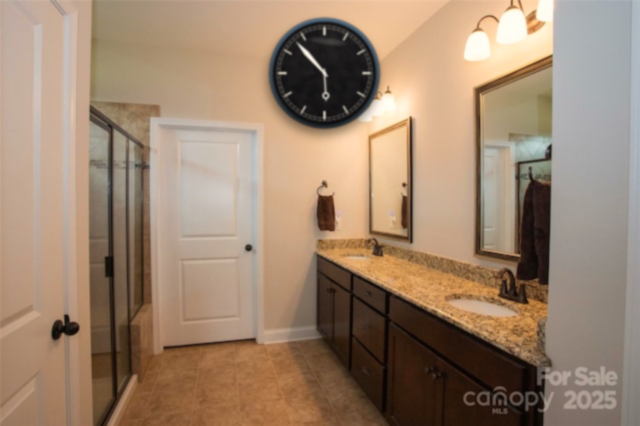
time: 5:53
